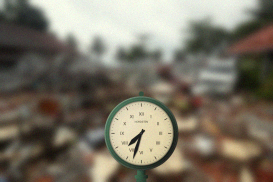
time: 7:33
